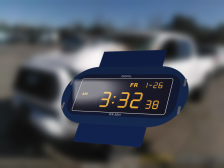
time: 3:32:38
